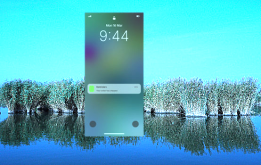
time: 9:44
